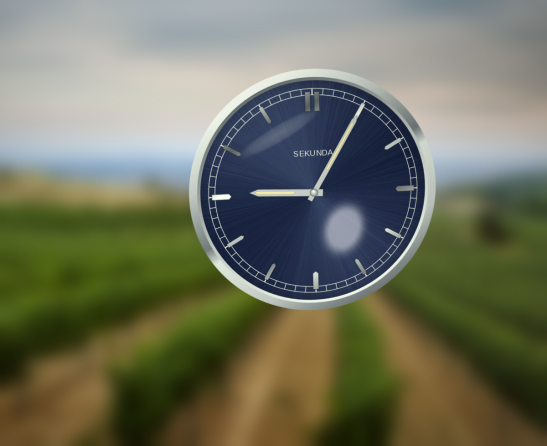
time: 9:05
